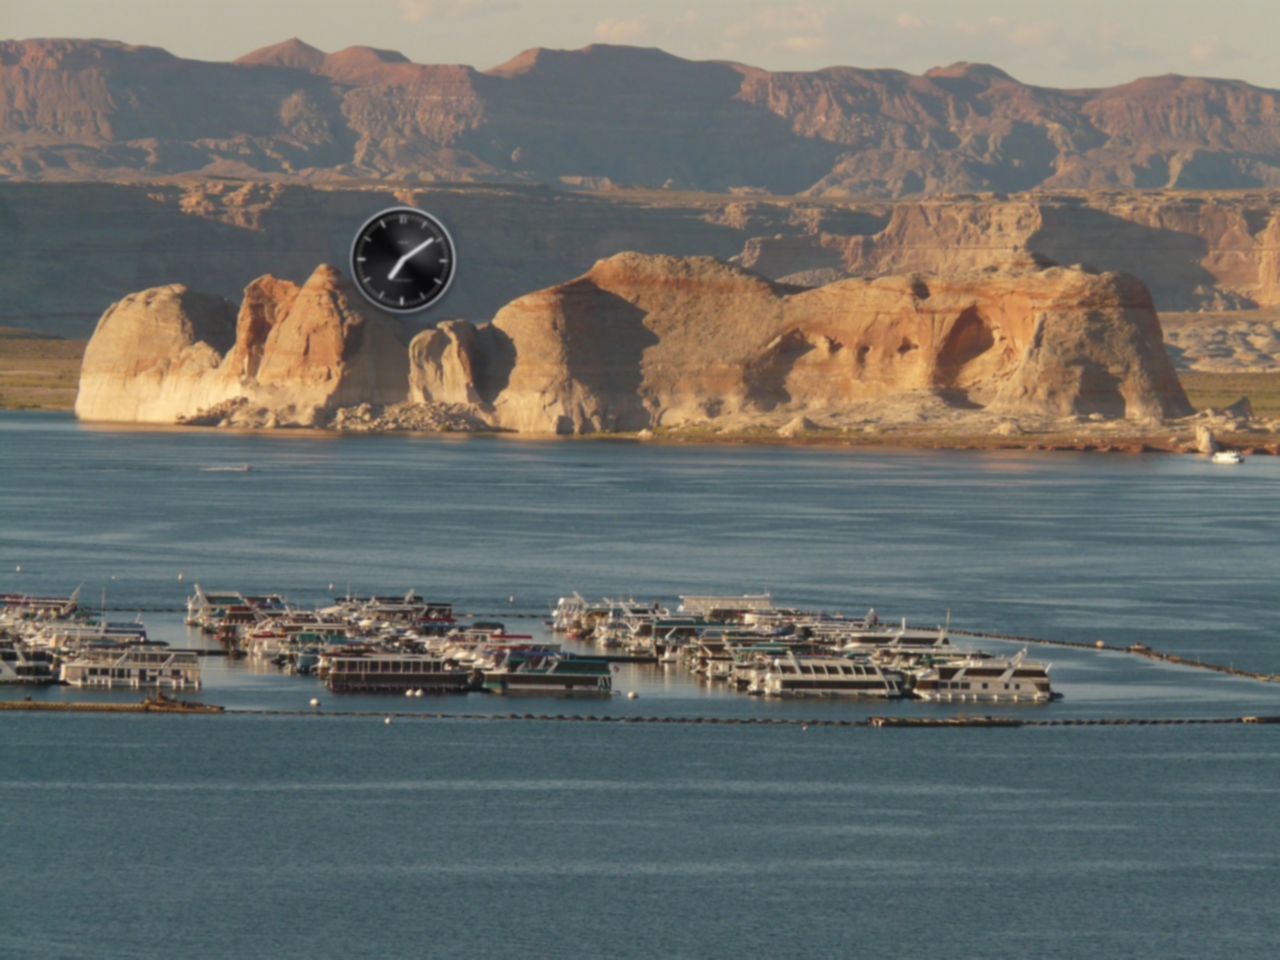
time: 7:09
